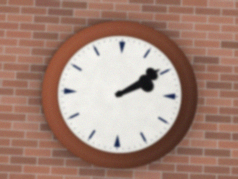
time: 2:09
